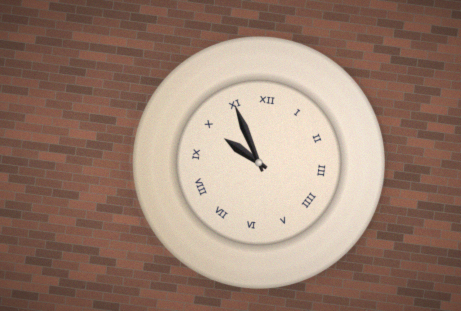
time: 9:55
